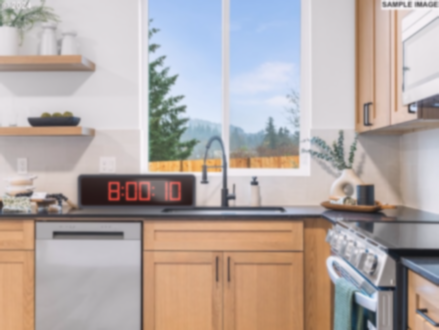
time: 8:00:10
